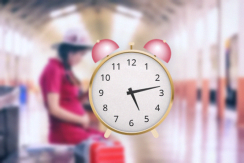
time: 5:13
